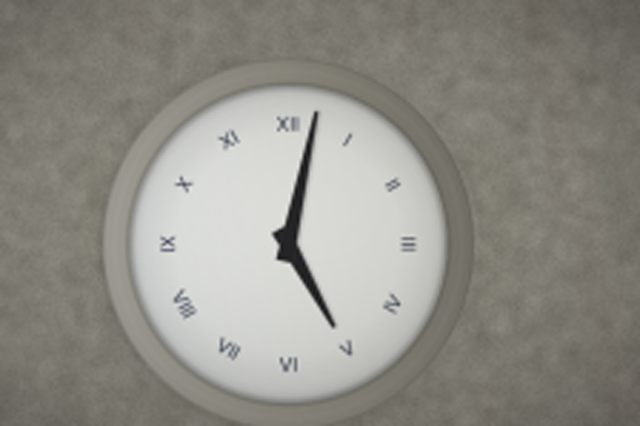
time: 5:02
